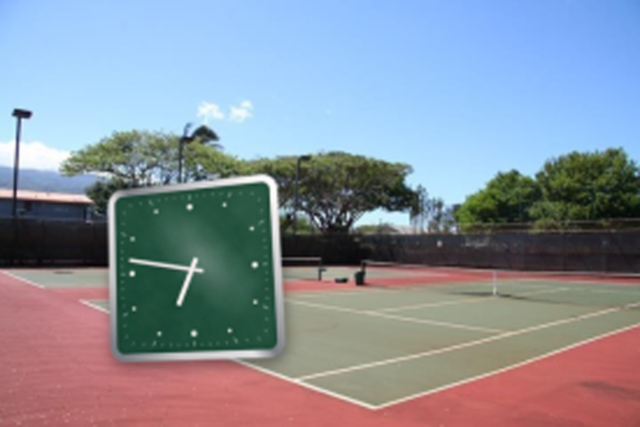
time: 6:47
